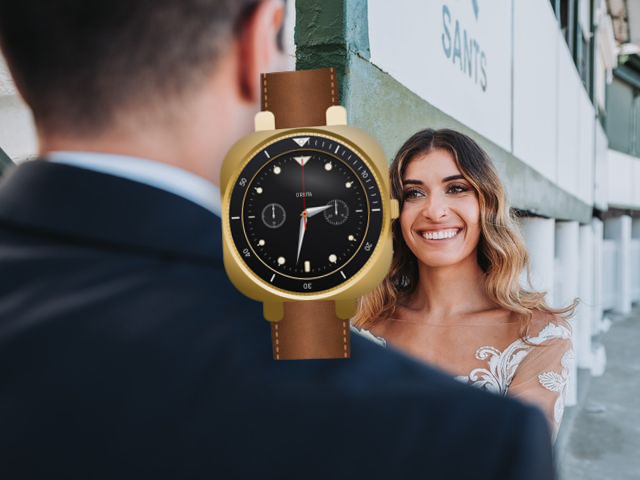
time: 2:32
